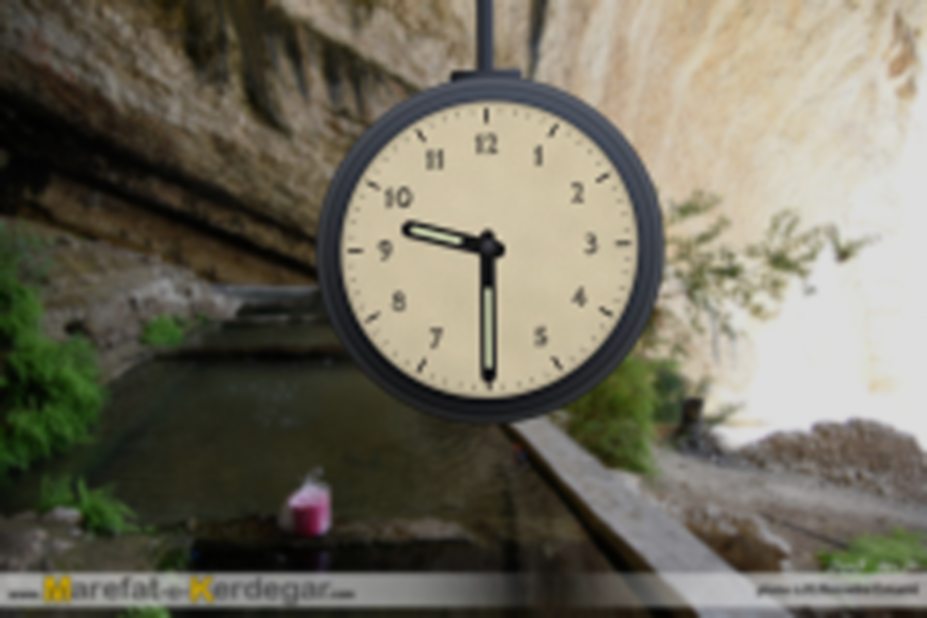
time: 9:30
